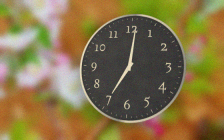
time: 7:01
